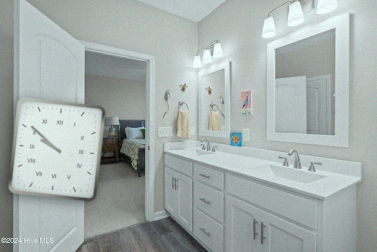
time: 9:51
